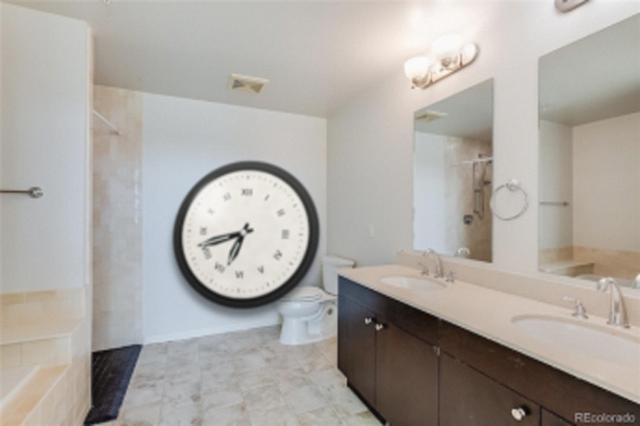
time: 6:42
